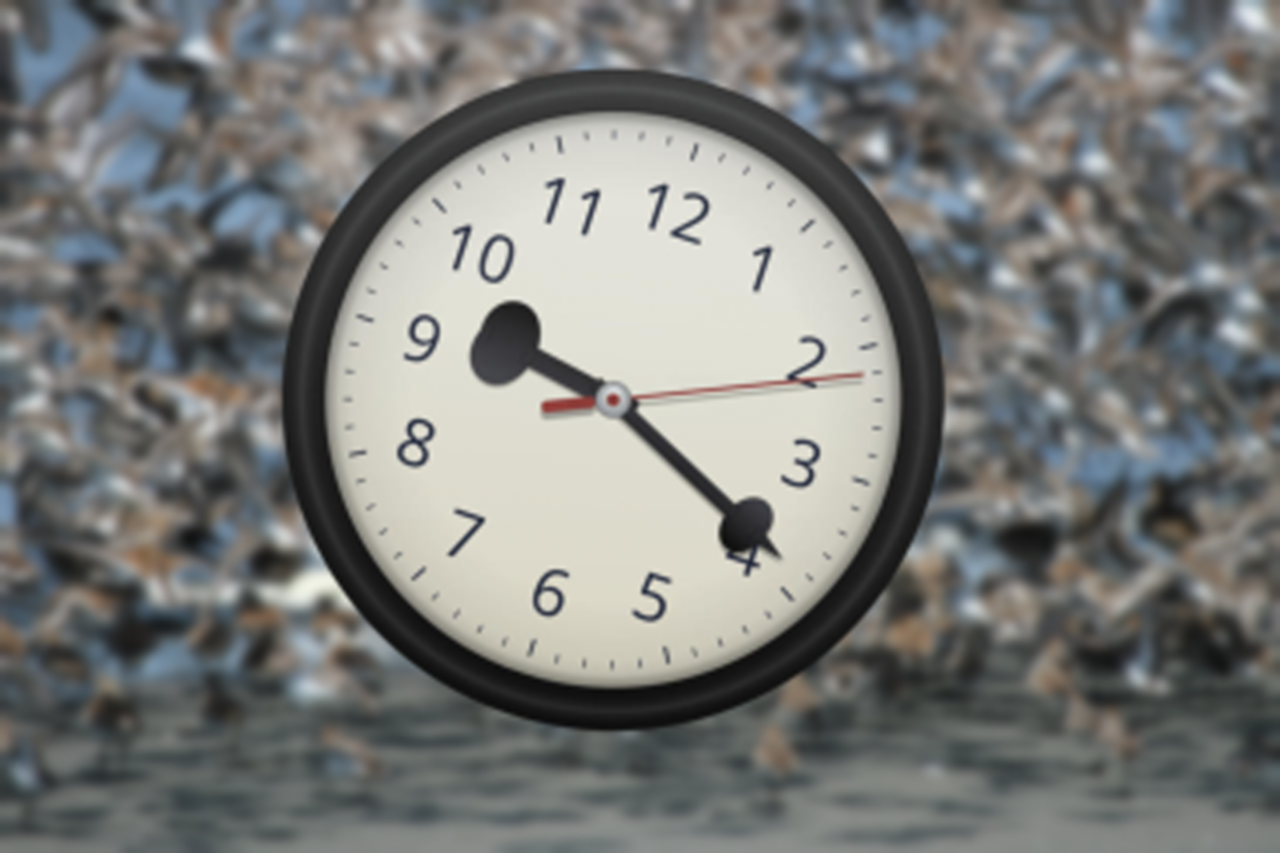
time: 9:19:11
